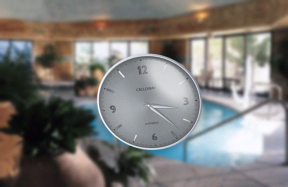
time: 3:23
